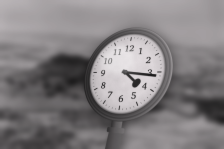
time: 4:16
